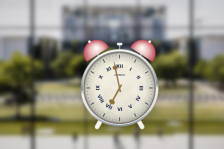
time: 6:58
